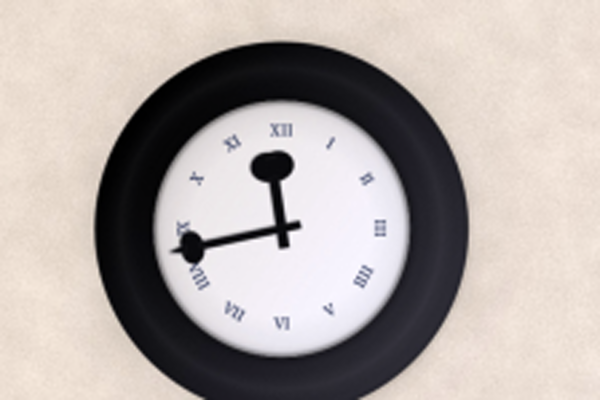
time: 11:43
